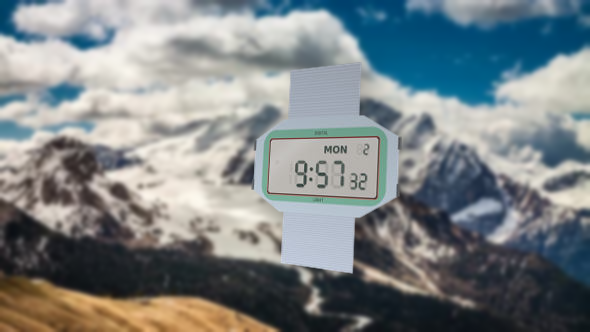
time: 9:57:32
